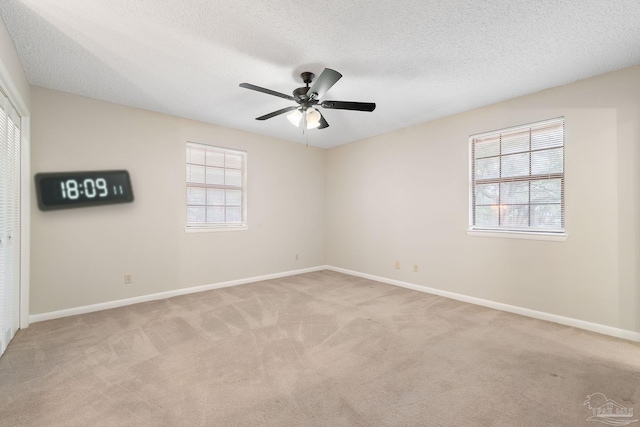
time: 18:09
